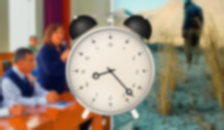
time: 8:23
